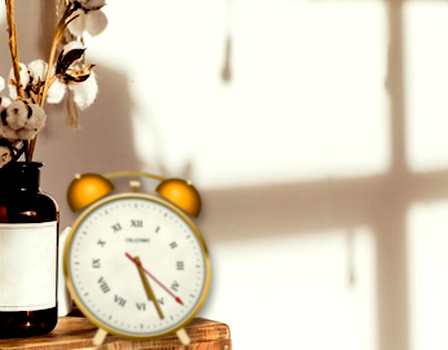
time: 5:26:22
